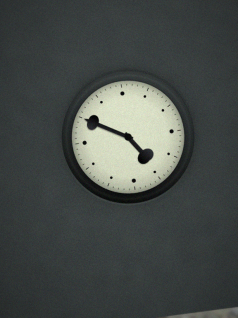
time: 4:50
